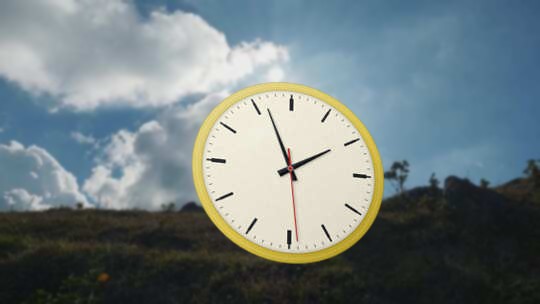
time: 1:56:29
